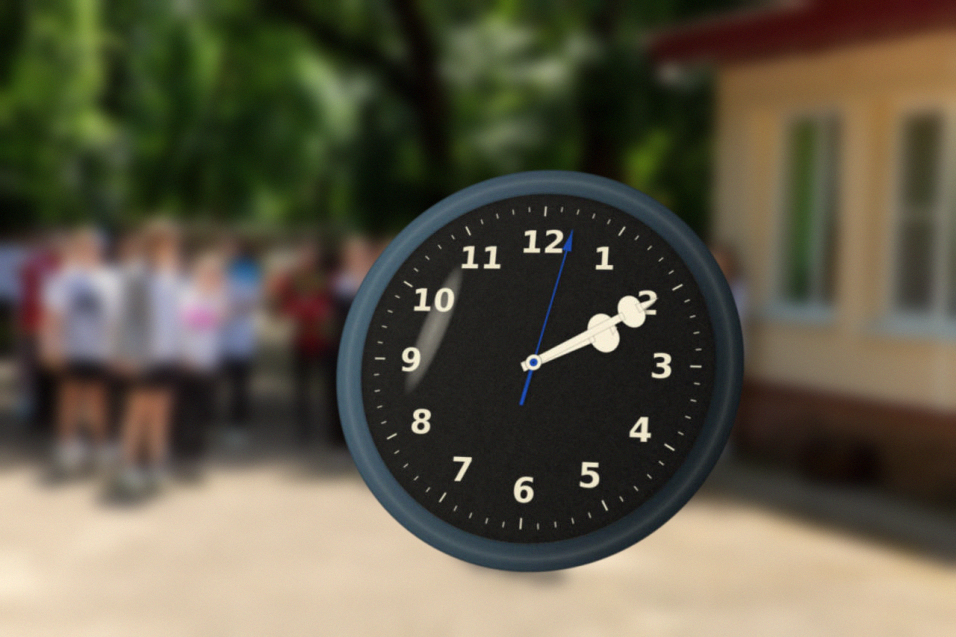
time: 2:10:02
